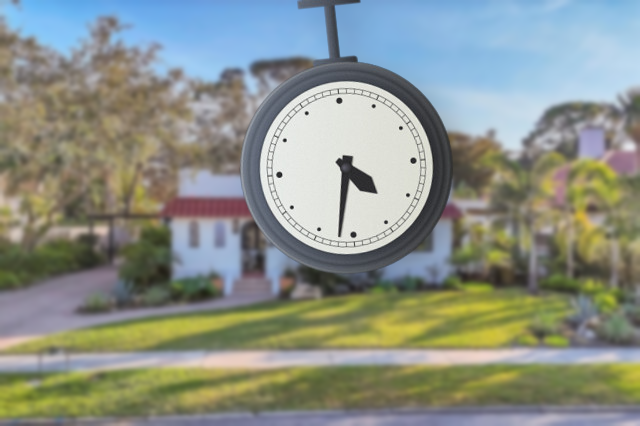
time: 4:32
